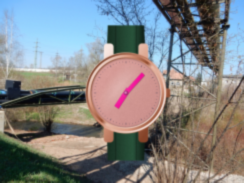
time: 7:07
